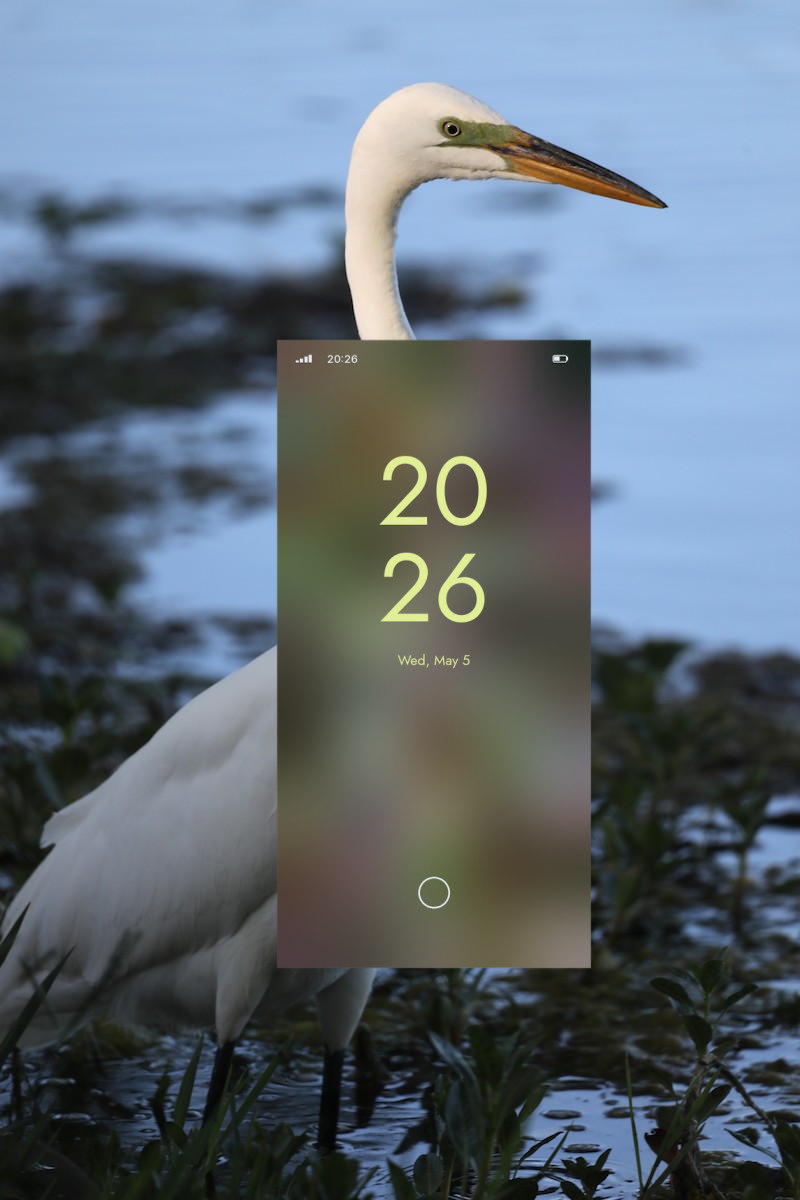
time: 20:26
